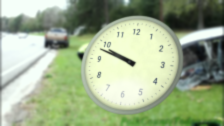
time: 9:48
